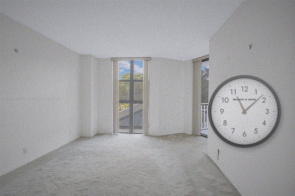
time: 11:08
